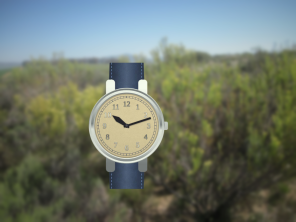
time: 10:12
